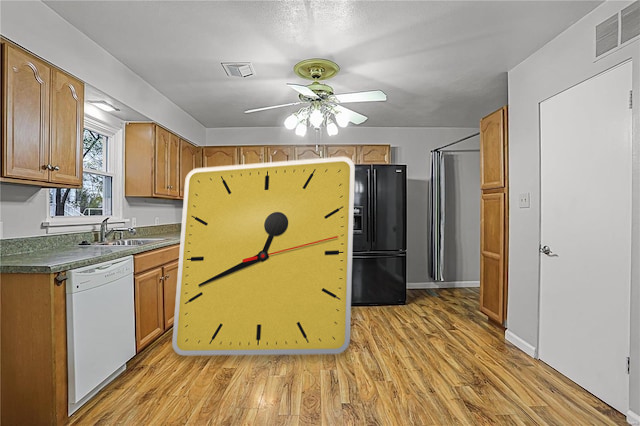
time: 12:41:13
